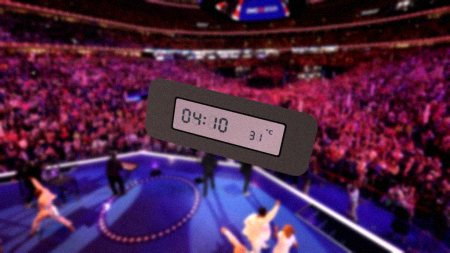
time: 4:10
